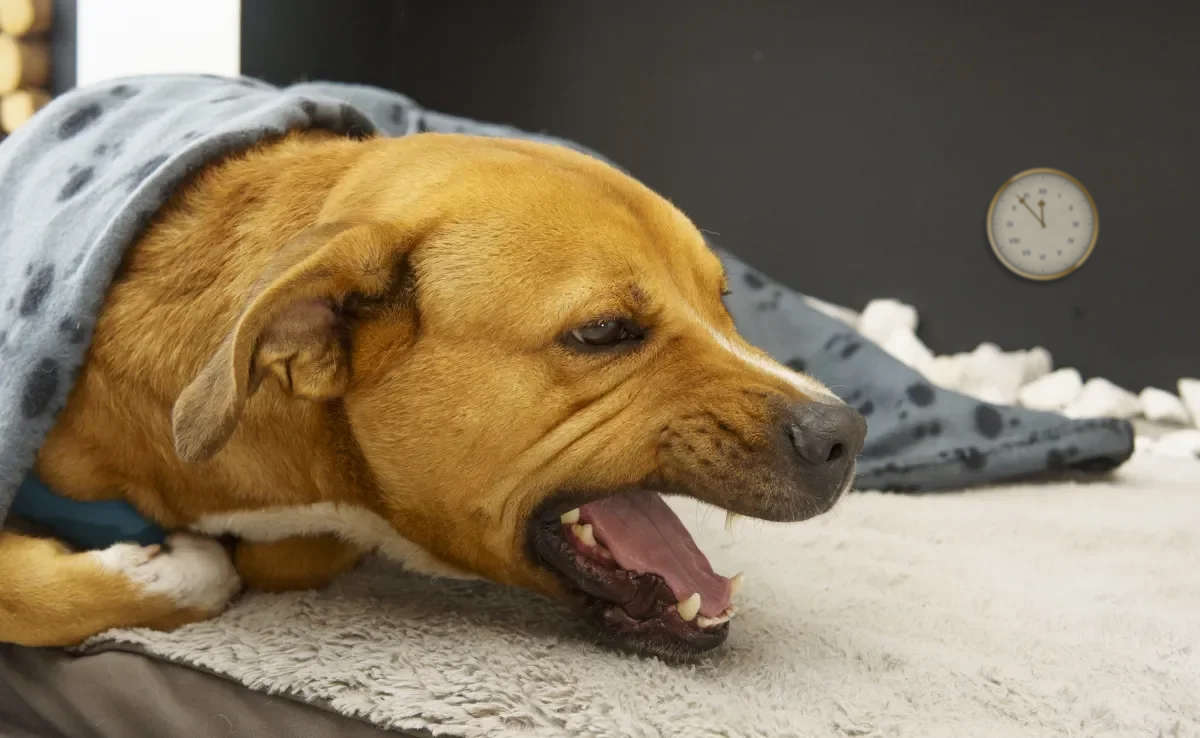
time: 11:53
